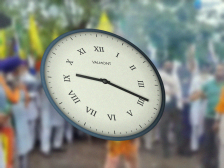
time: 9:19
